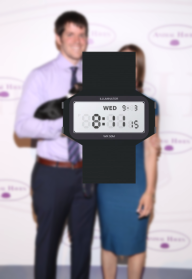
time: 8:11:15
